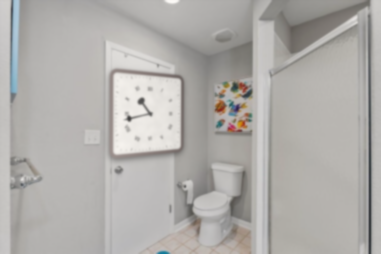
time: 10:43
